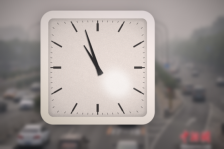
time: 10:57
